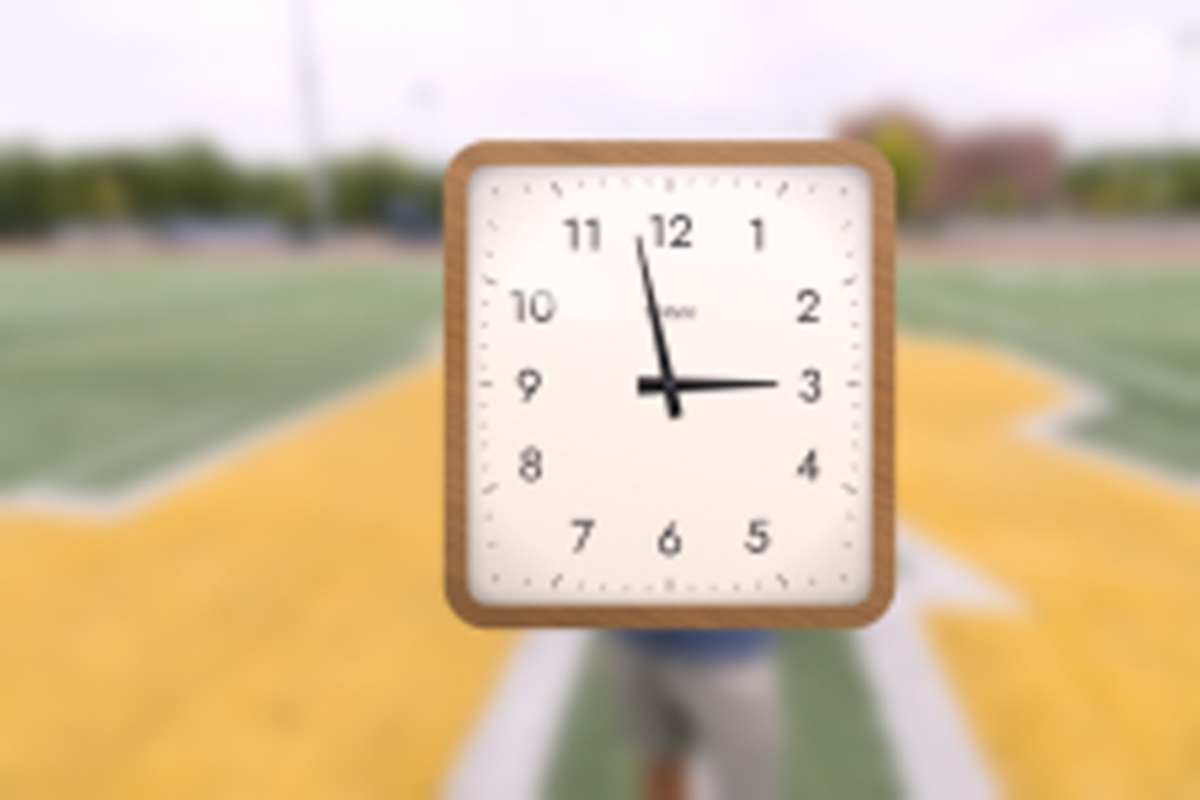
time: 2:58
